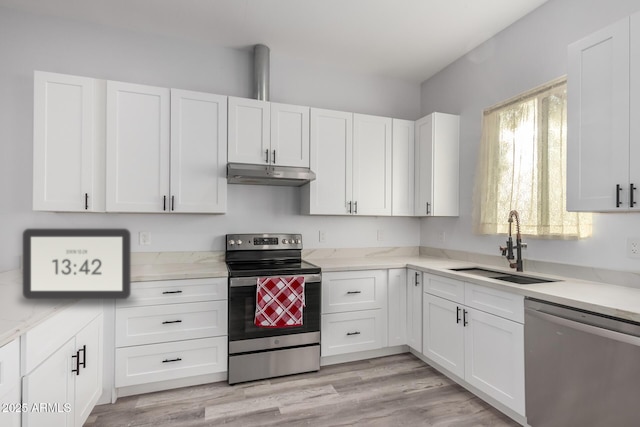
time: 13:42
